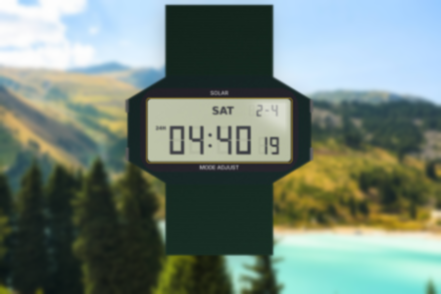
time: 4:40:19
